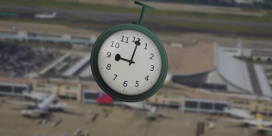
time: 9:01
